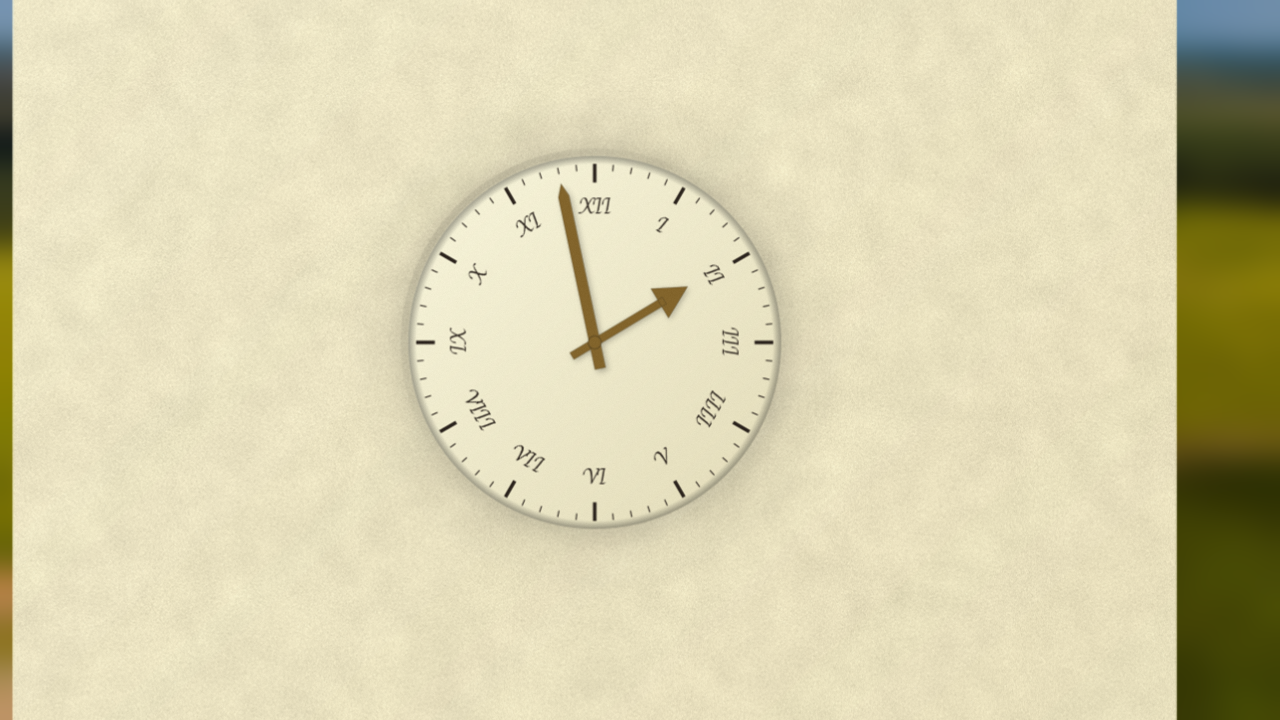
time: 1:58
